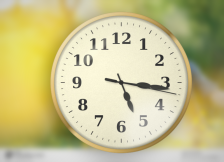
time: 5:16:17
